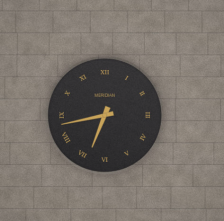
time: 6:43
